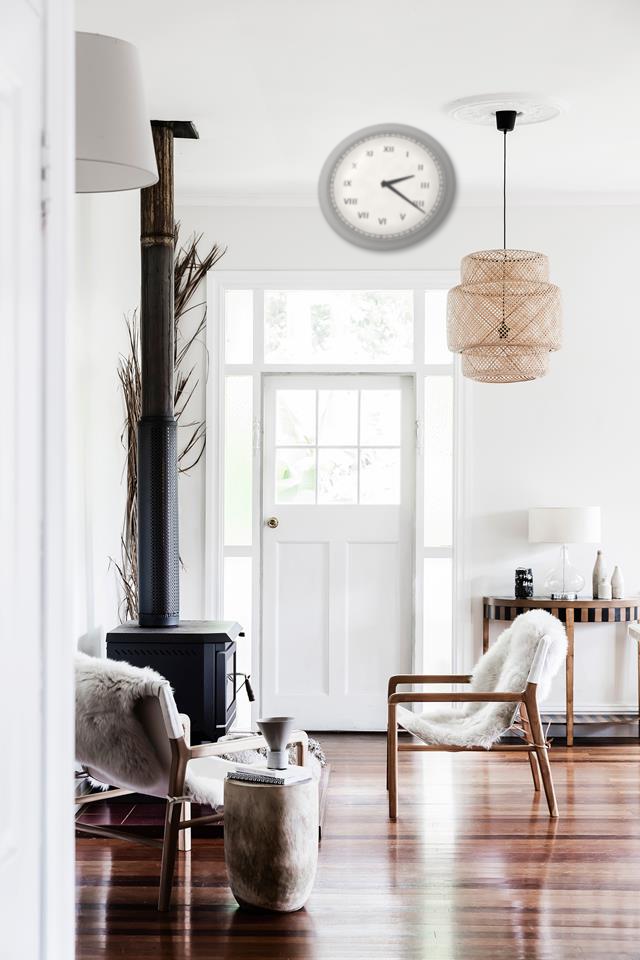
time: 2:21
